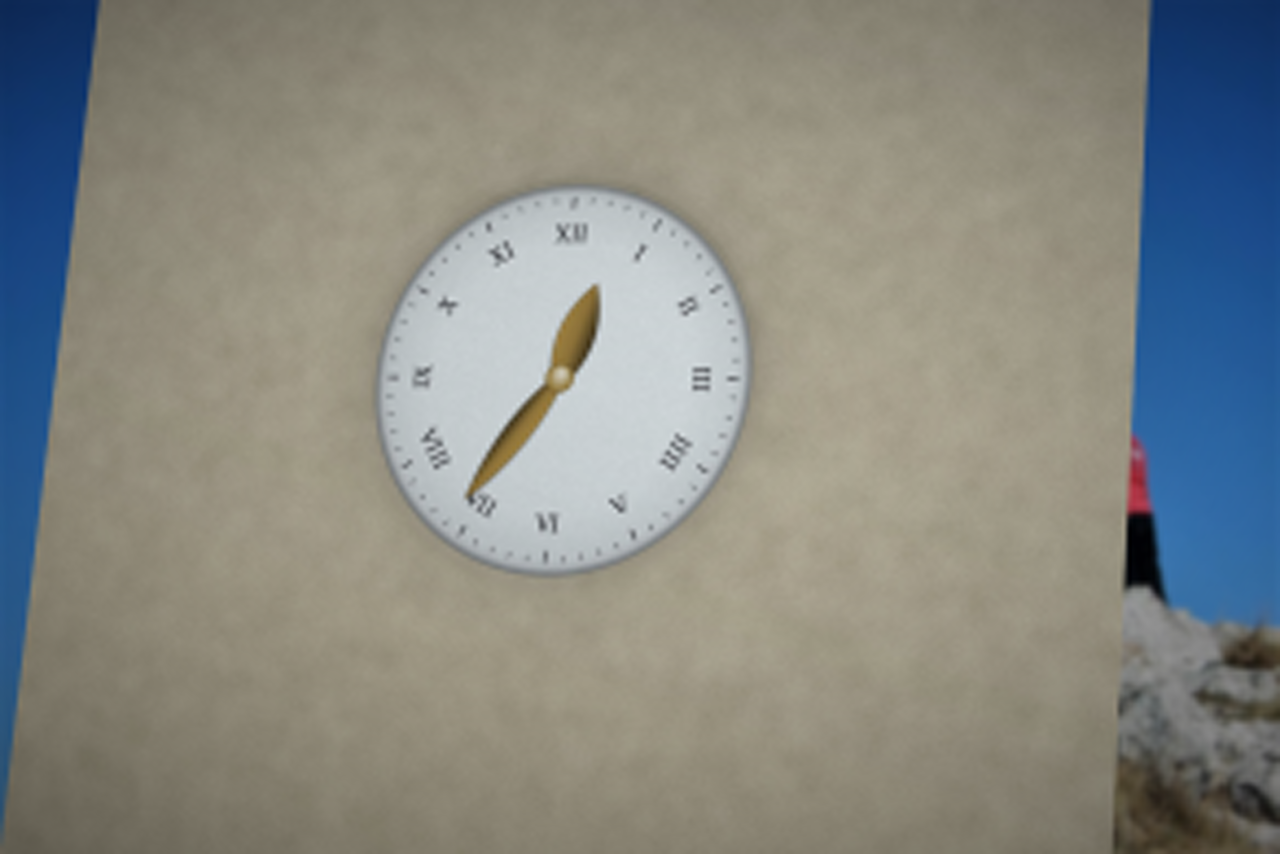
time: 12:36
